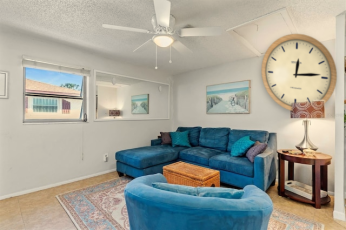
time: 12:14
